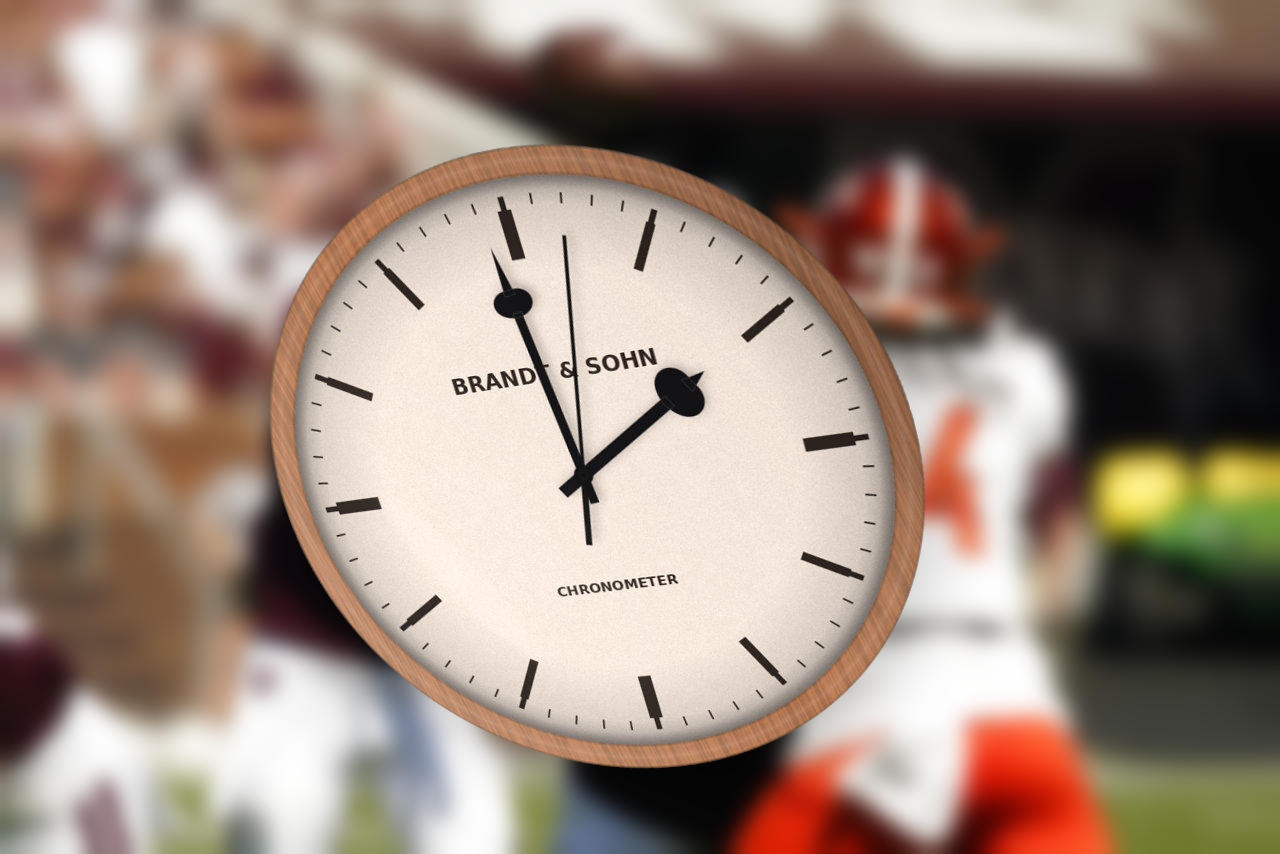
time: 1:59:02
